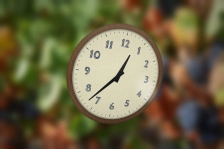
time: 12:37
